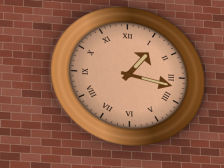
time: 1:17
